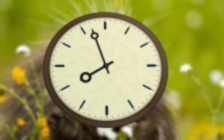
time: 7:57
